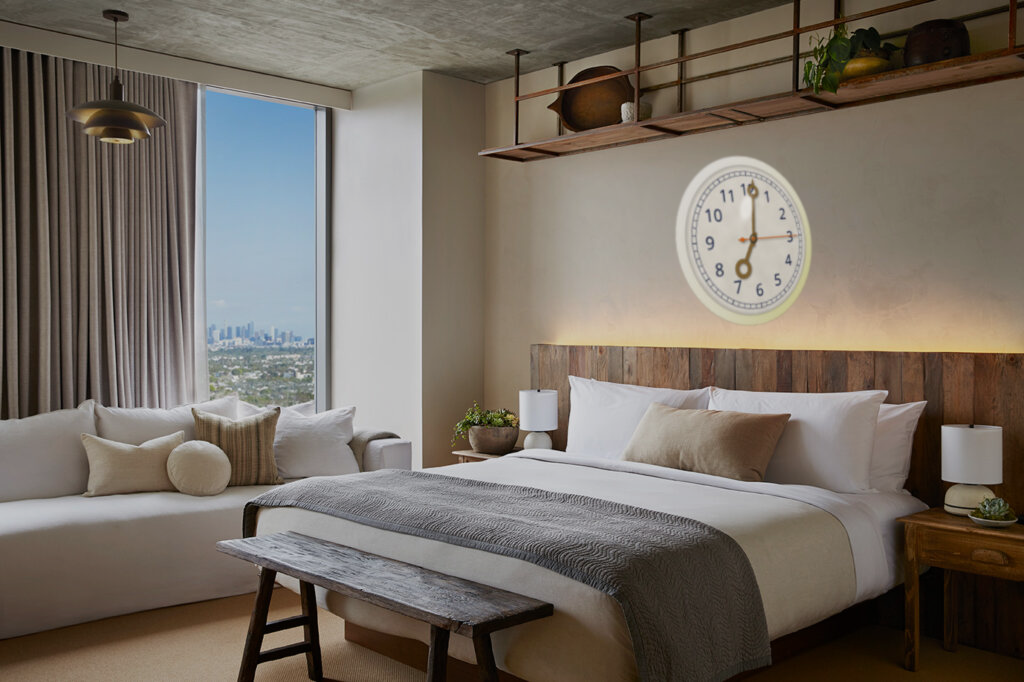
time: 7:01:15
